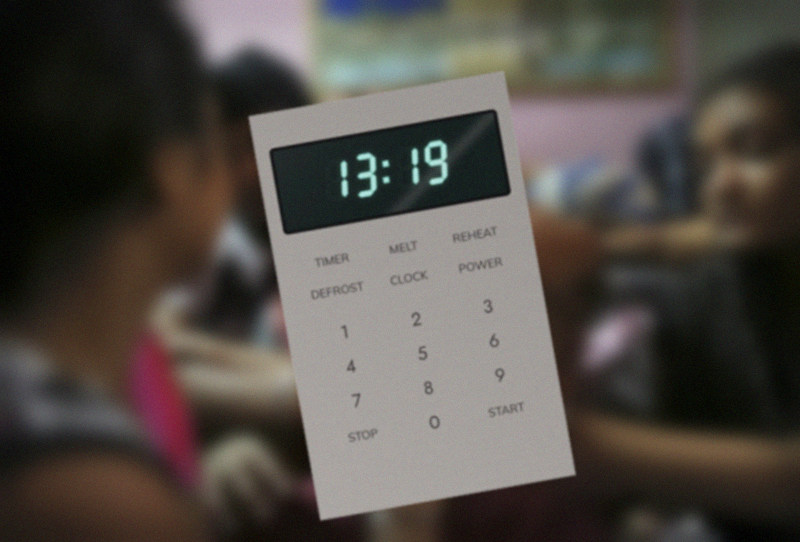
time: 13:19
